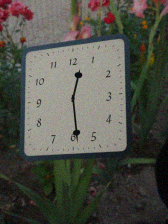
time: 12:29
